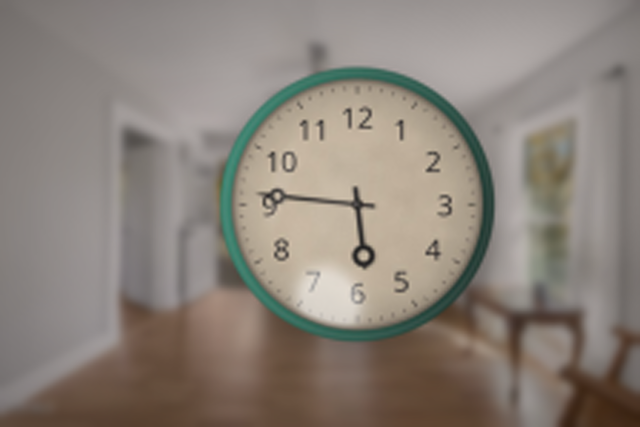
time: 5:46
